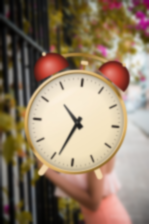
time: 10:34
